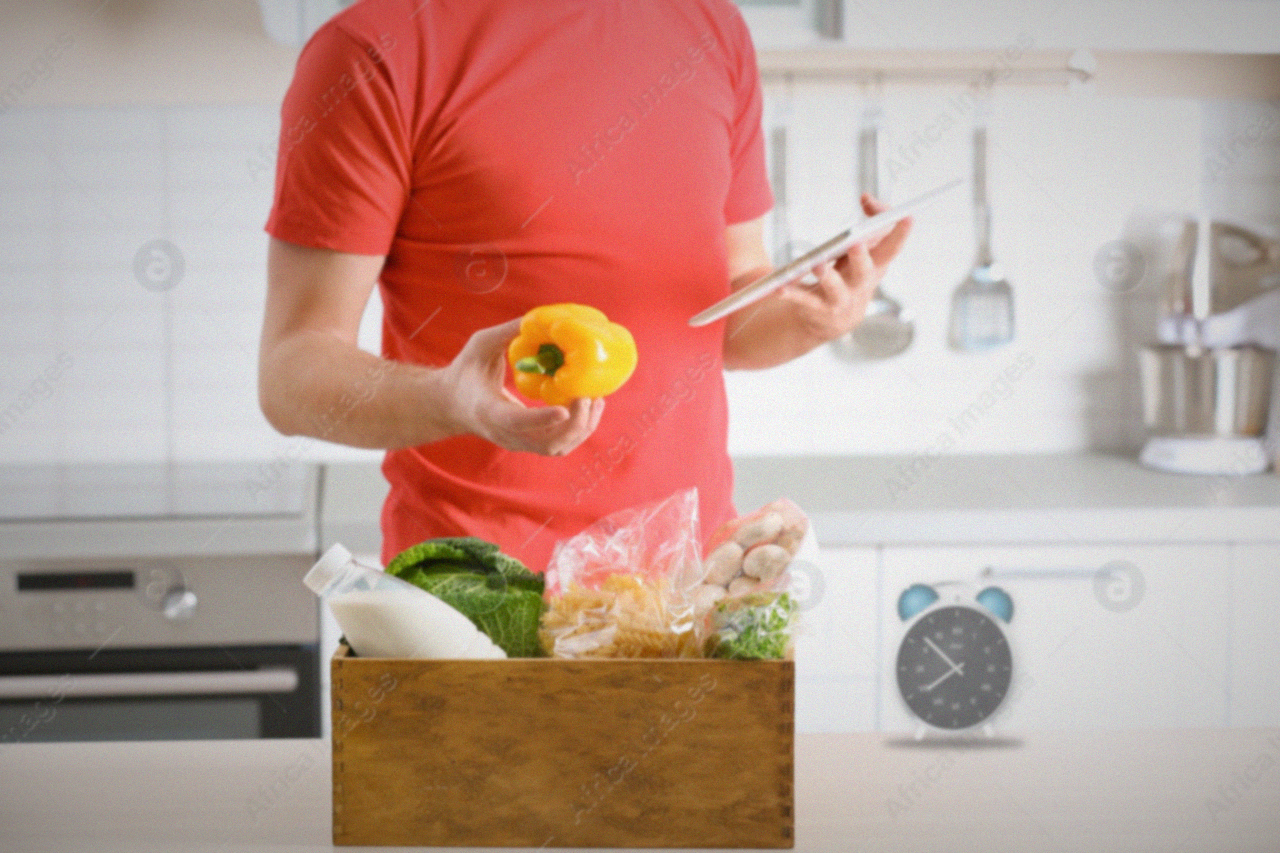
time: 7:52
